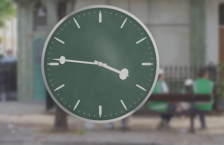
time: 3:46
